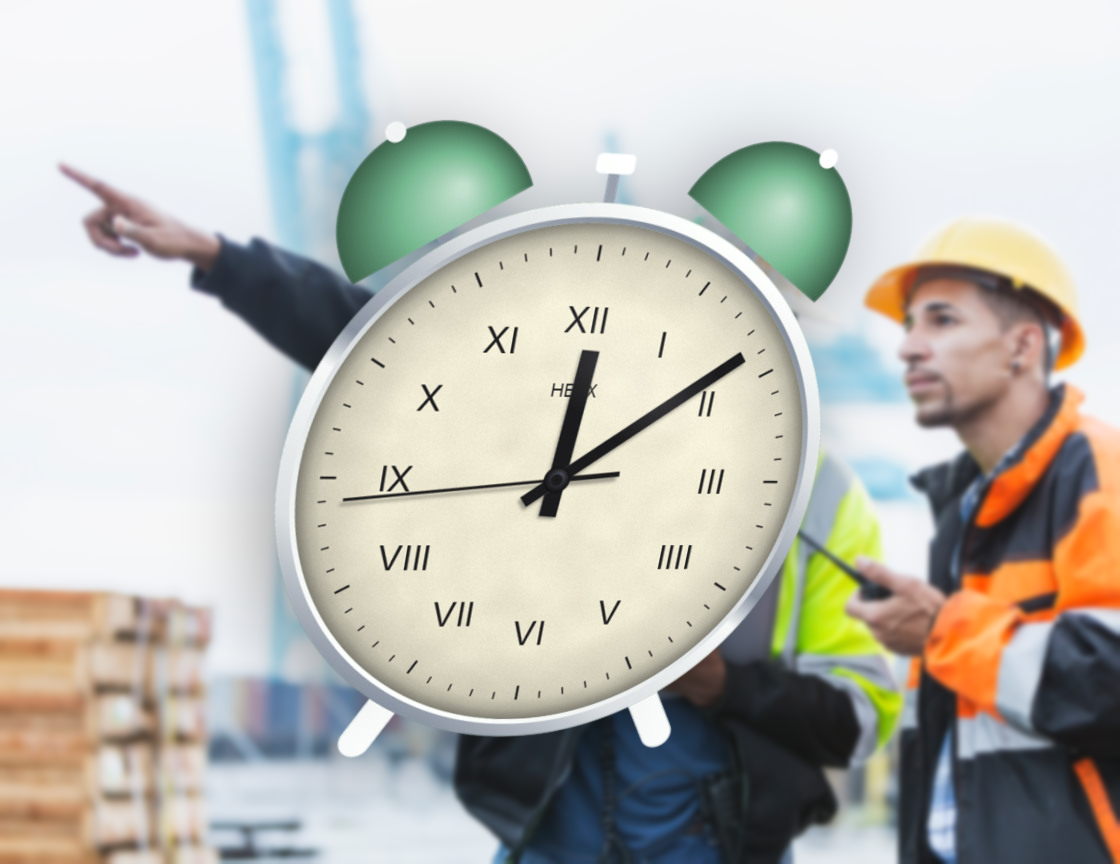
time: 12:08:44
